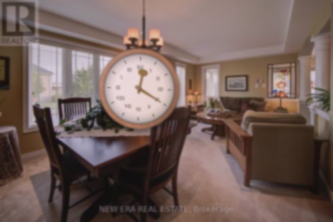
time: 12:20
